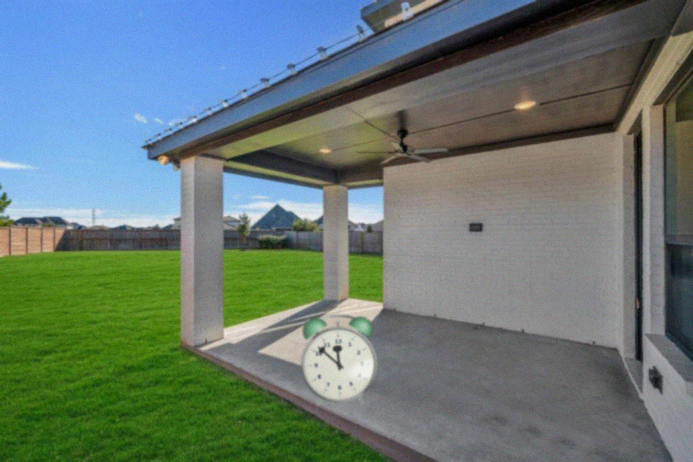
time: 11:52
